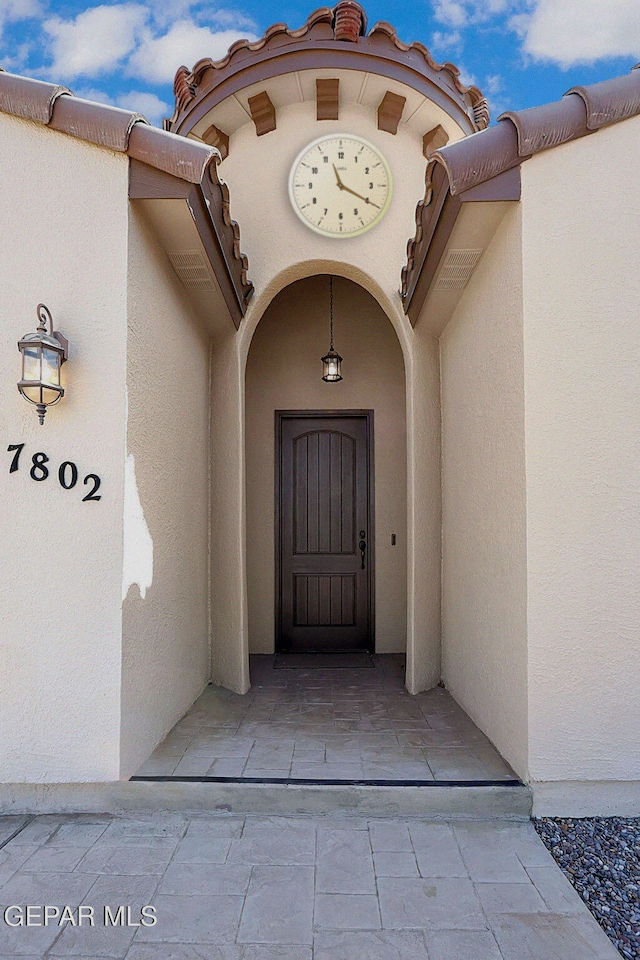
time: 11:20
